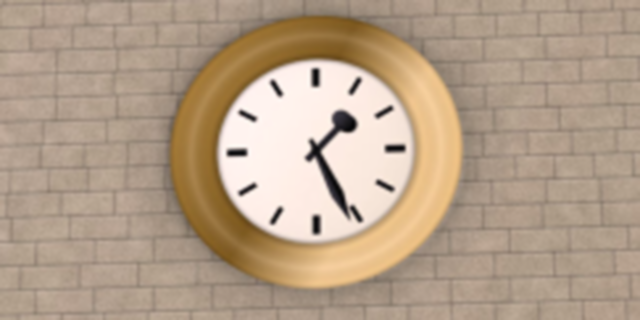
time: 1:26
